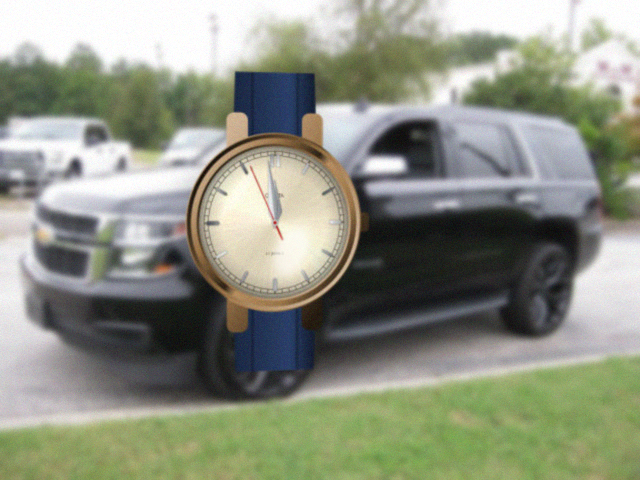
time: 11:58:56
